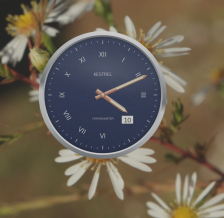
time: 4:11
